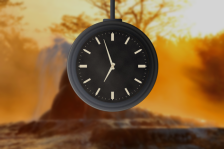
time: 6:57
